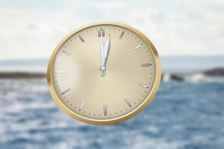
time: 12:02
